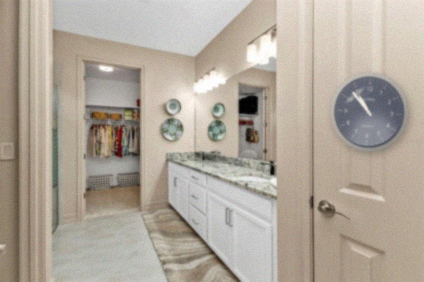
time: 10:53
